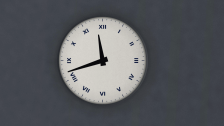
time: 11:42
